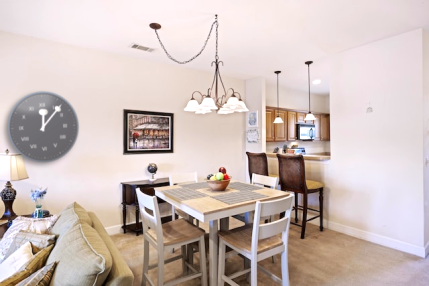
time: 12:07
